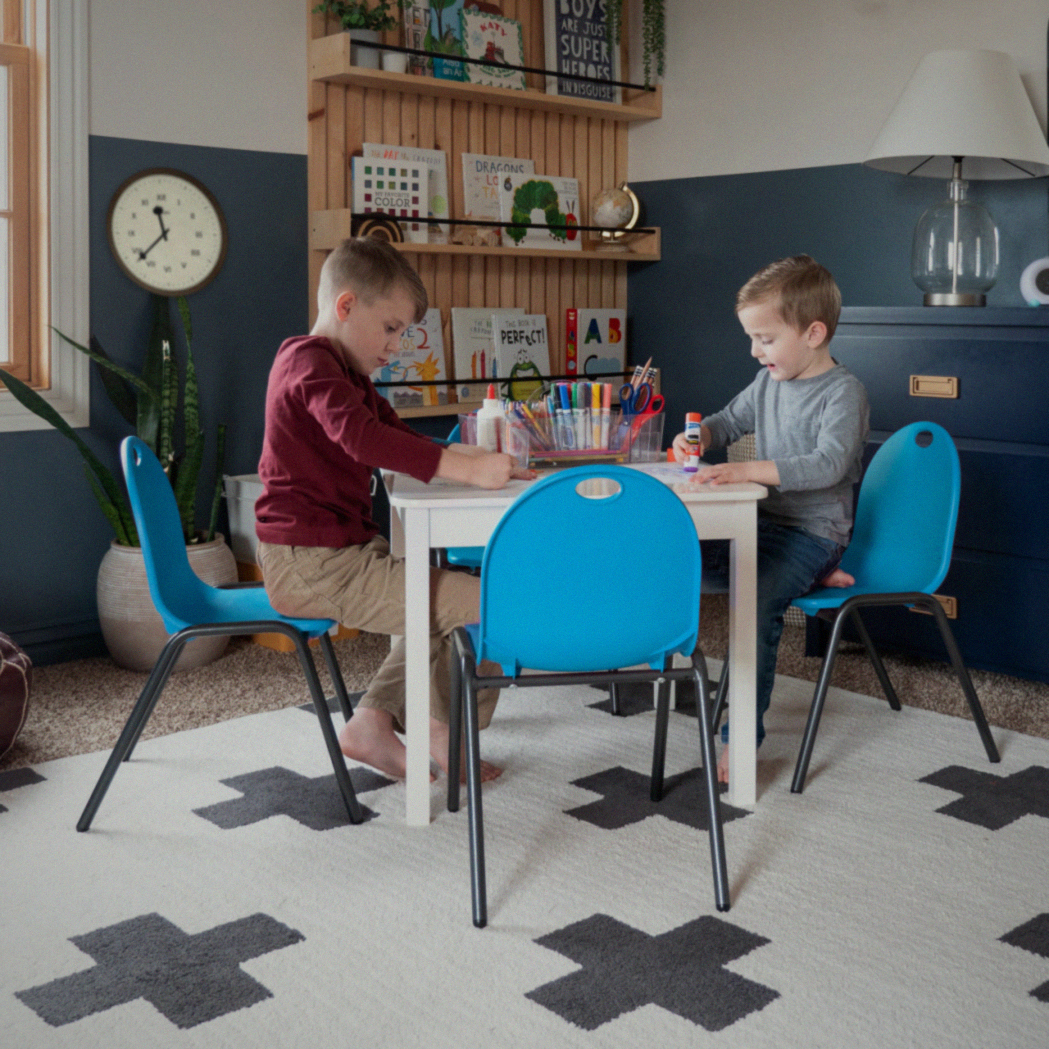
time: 11:38
